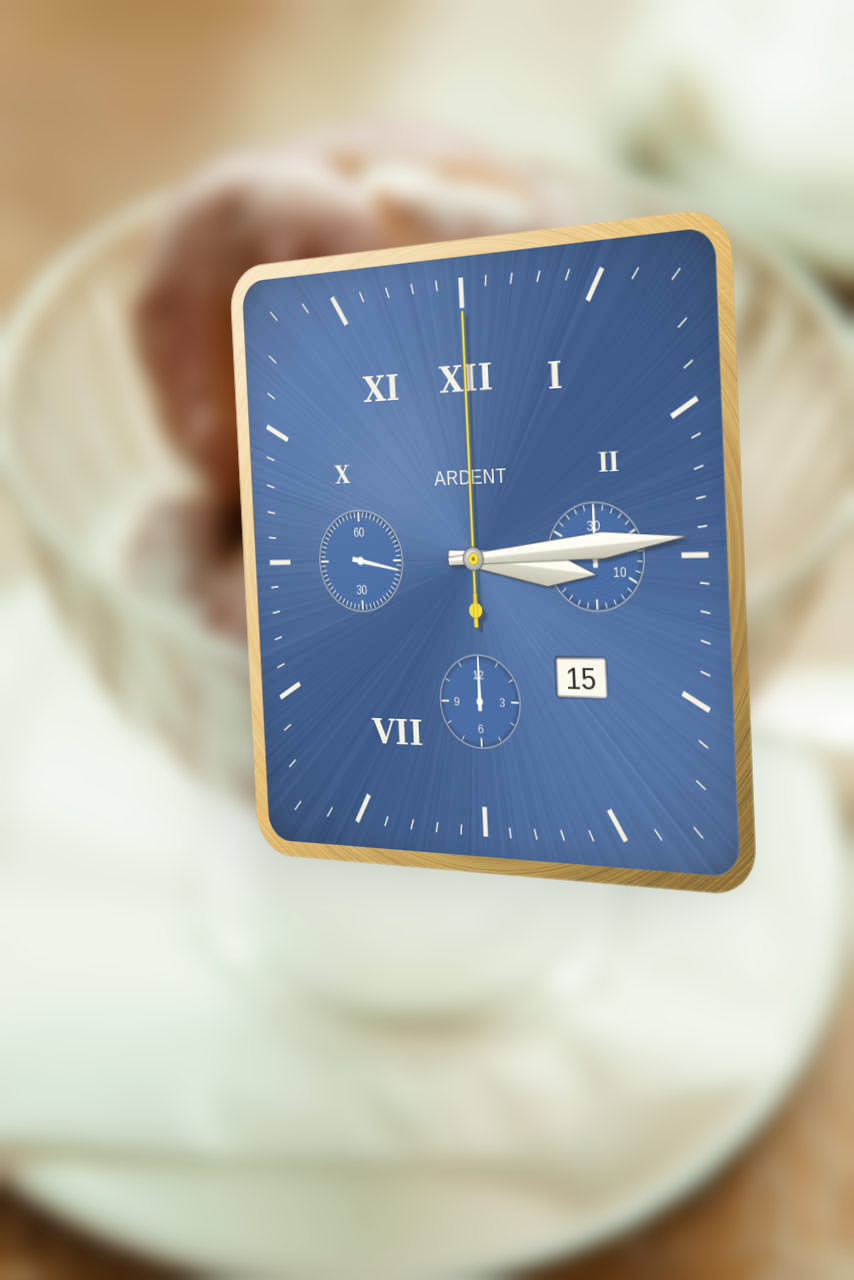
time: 3:14:17
